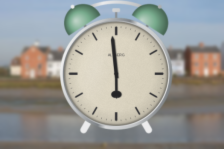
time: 5:59
